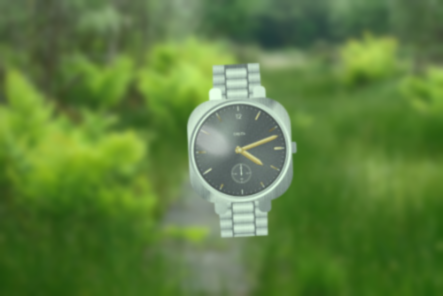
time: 4:12
